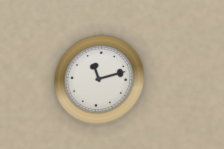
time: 11:12
